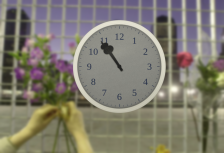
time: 10:54
